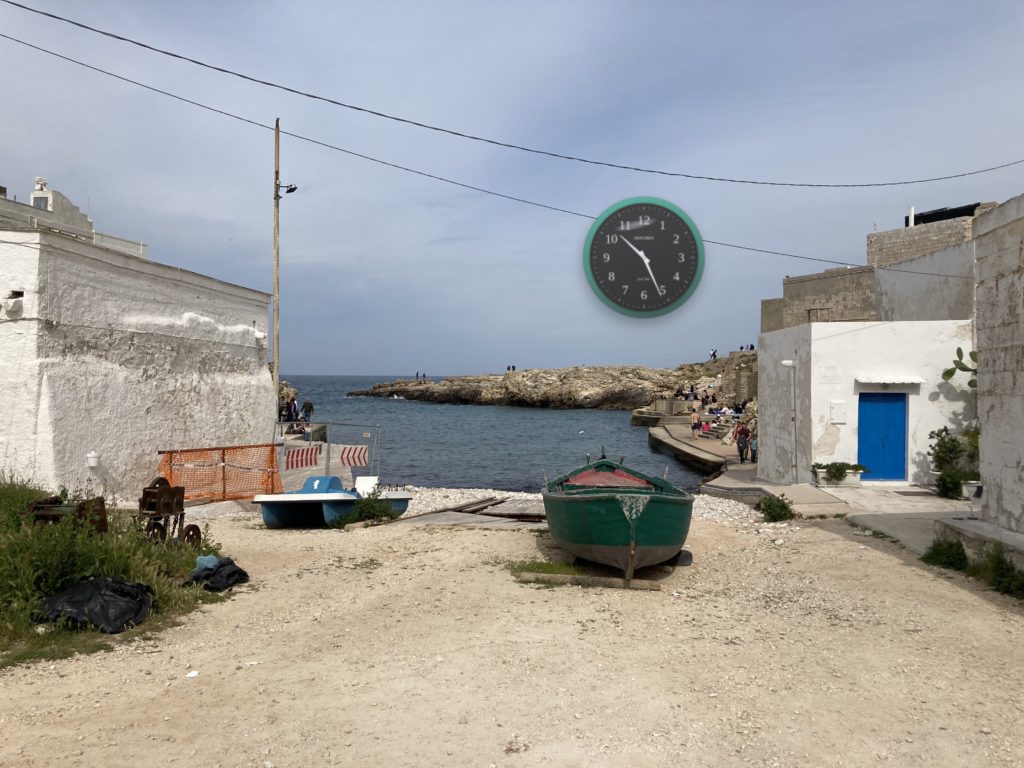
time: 10:26
